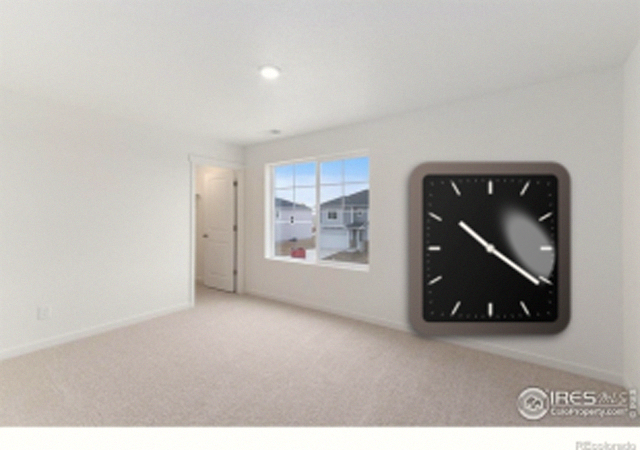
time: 10:21
